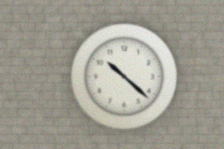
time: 10:22
